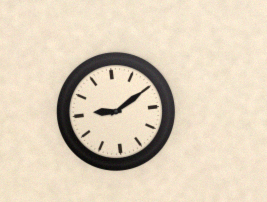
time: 9:10
